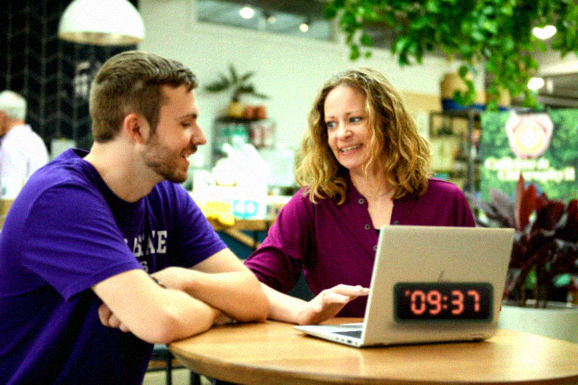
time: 9:37
